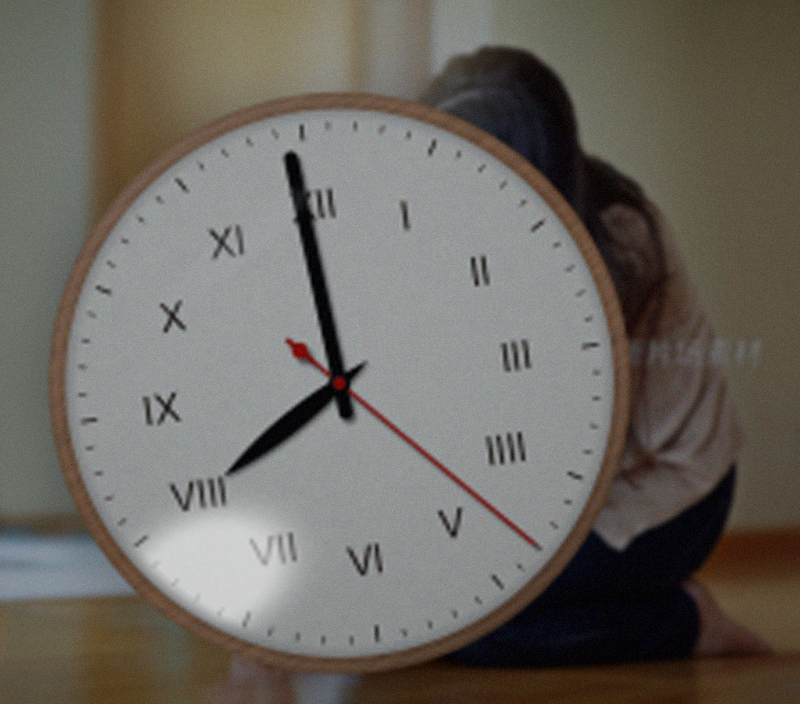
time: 7:59:23
